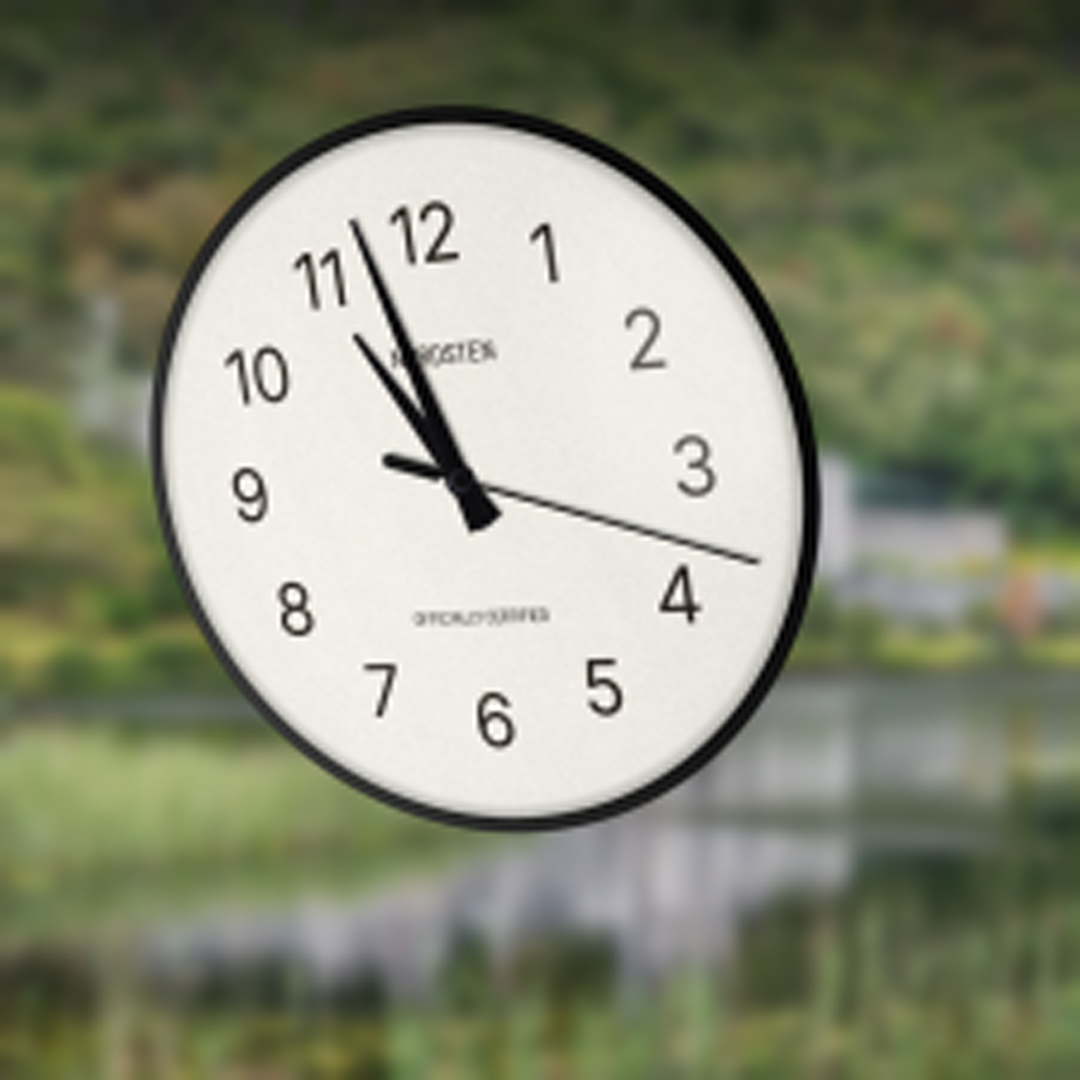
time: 10:57:18
